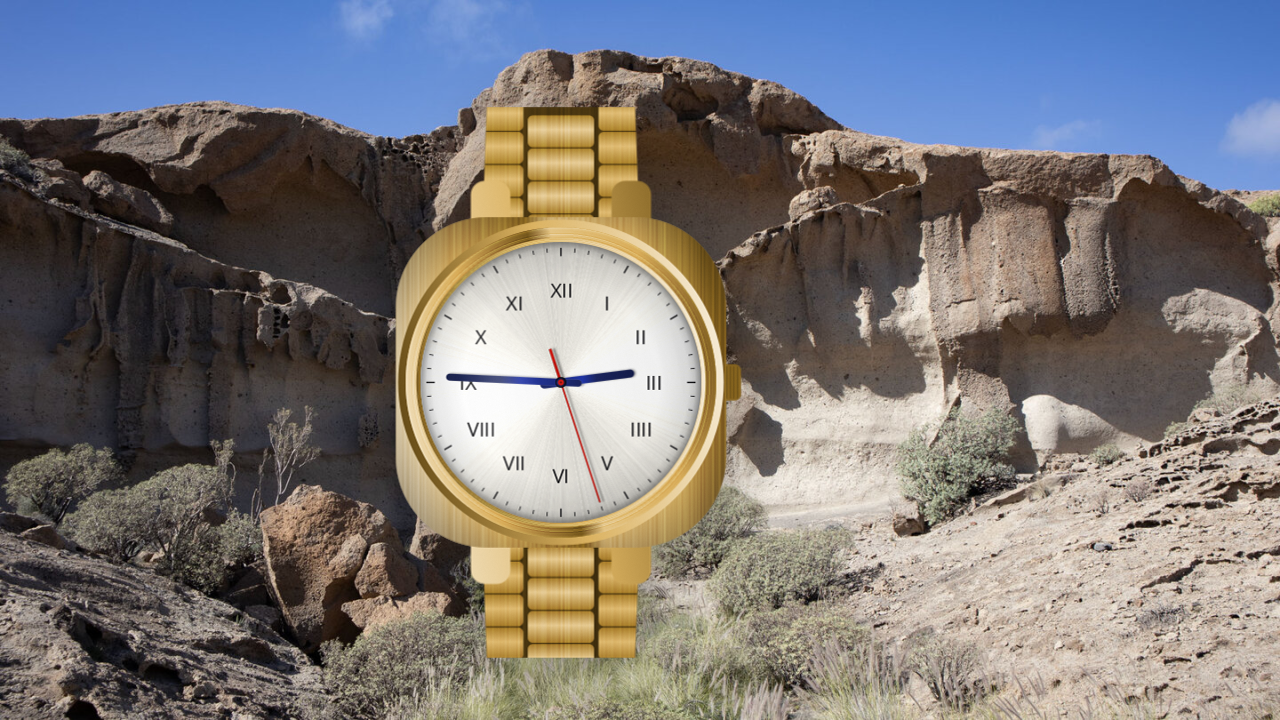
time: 2:45:27
